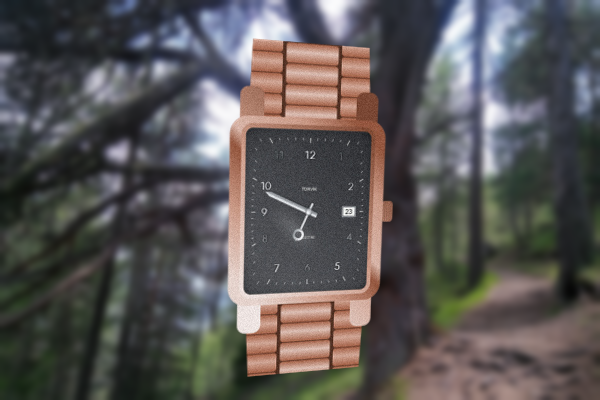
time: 6:49
